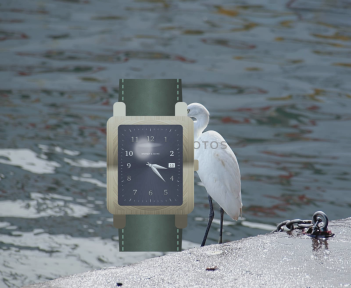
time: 3:23
